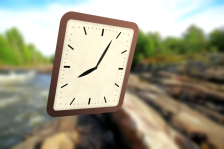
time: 8:04
